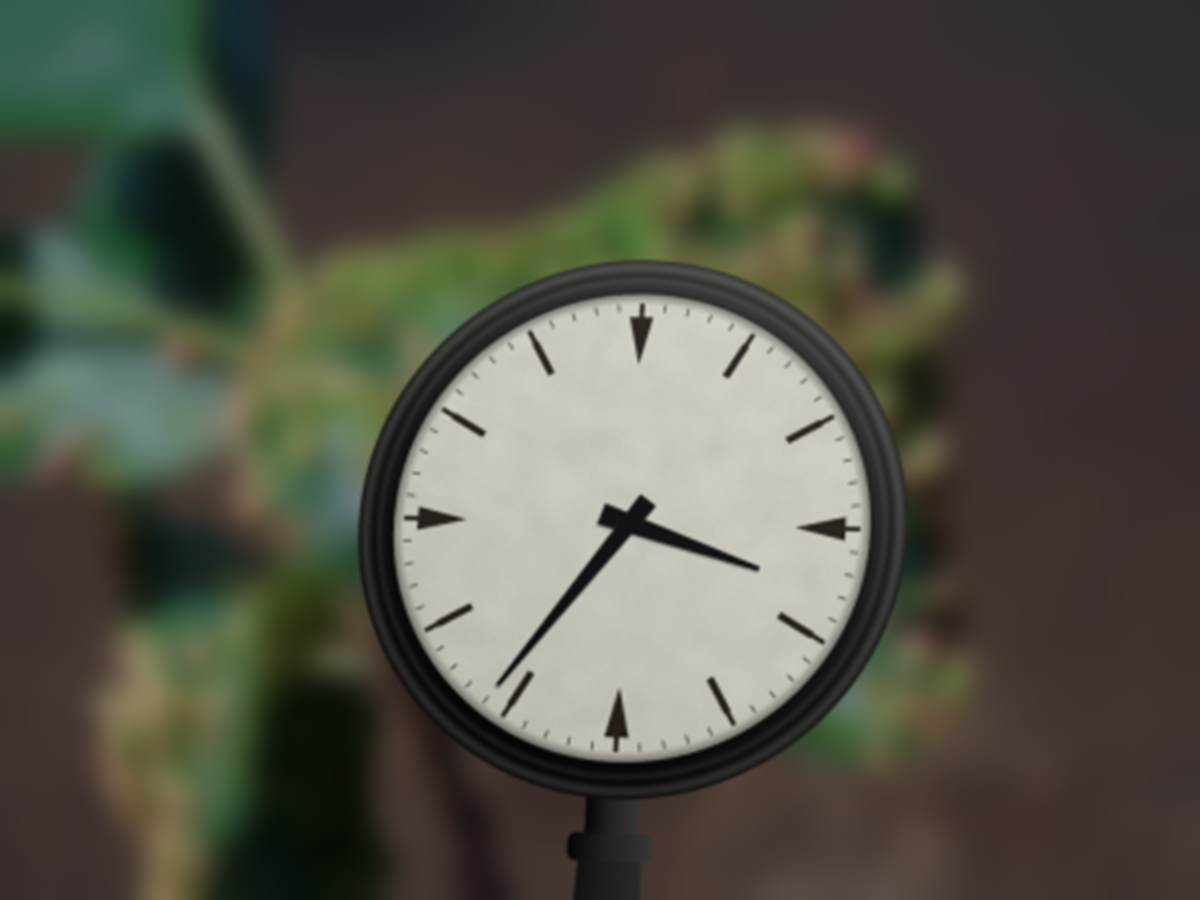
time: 3:36
